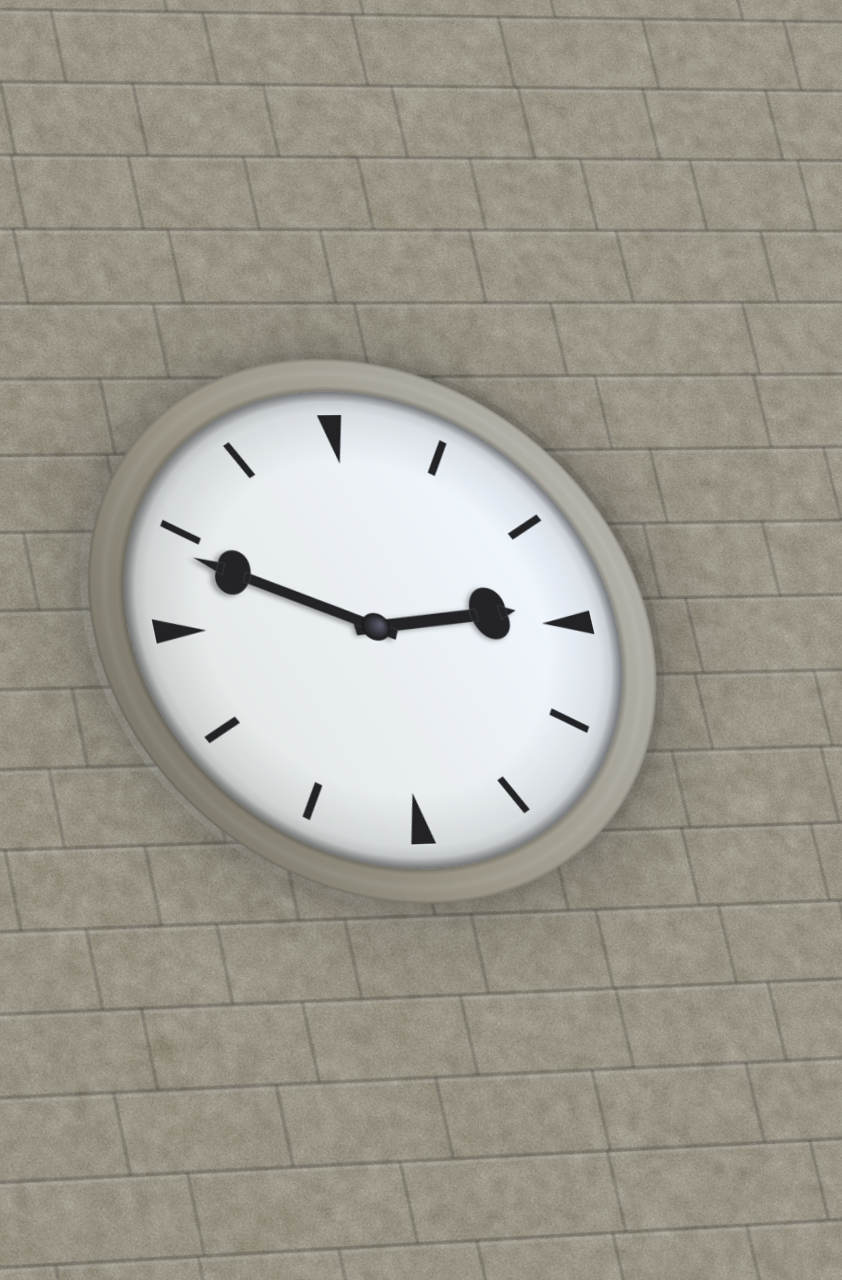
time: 2:49
